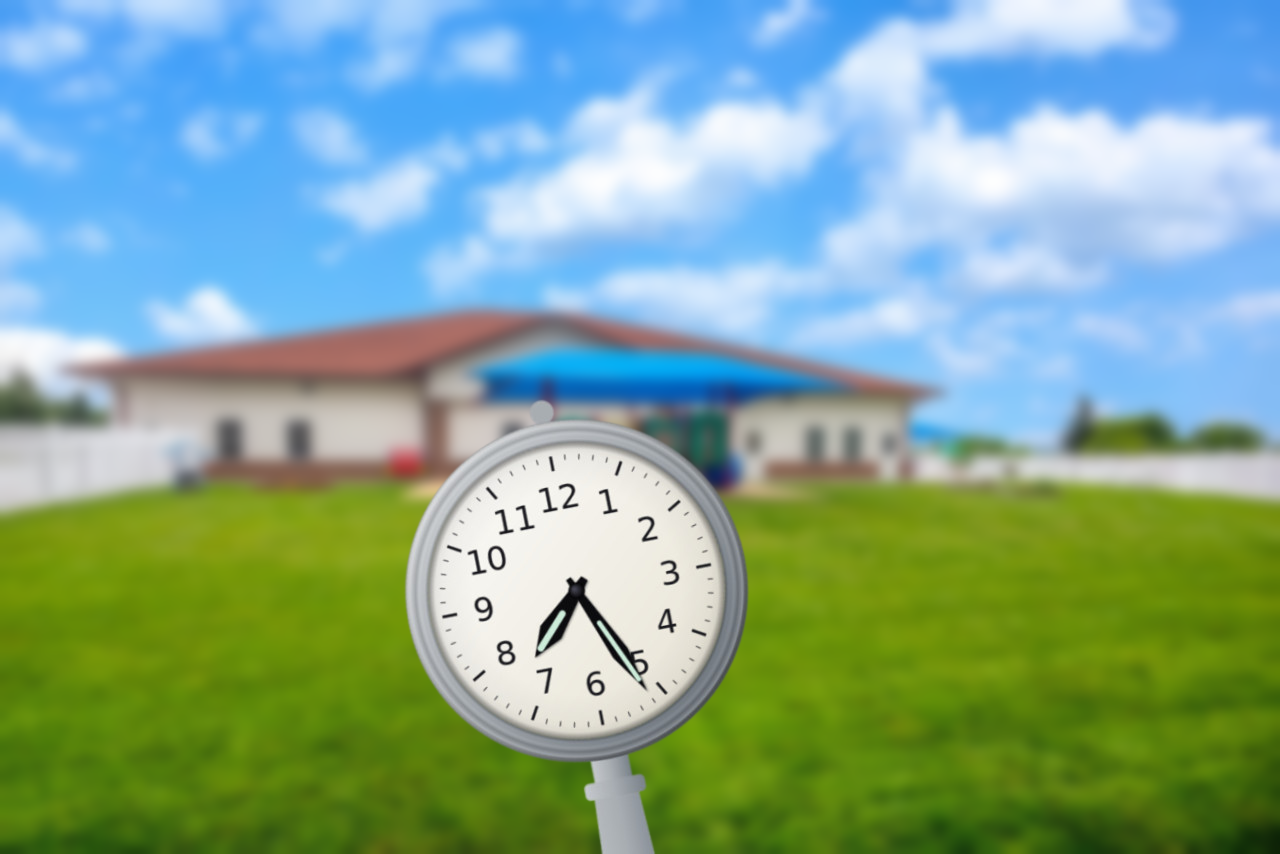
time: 7:26
